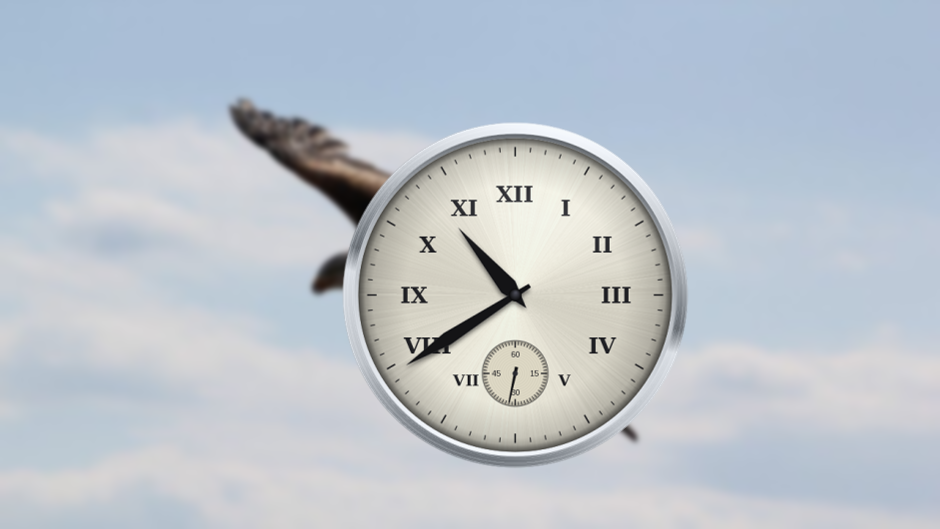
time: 10:39:32
